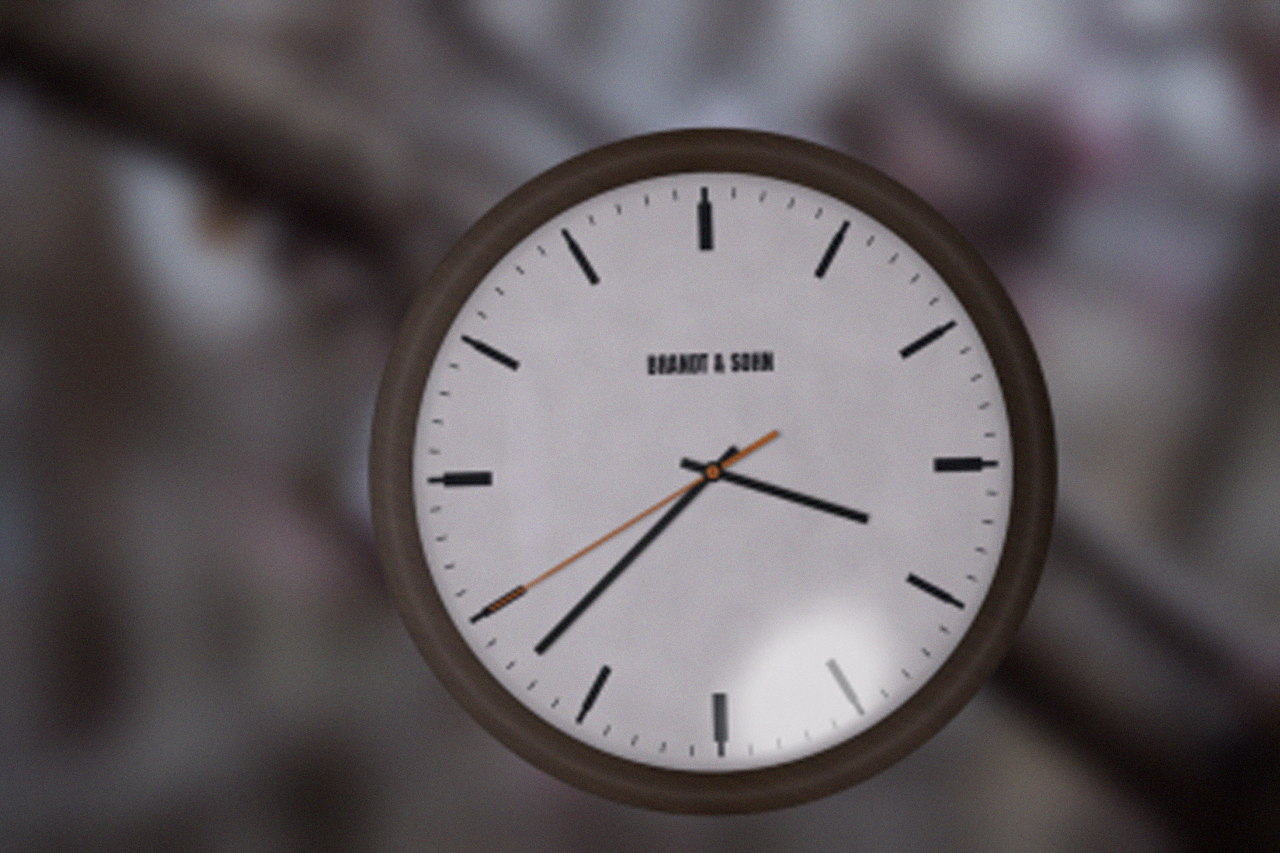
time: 3:37:40
